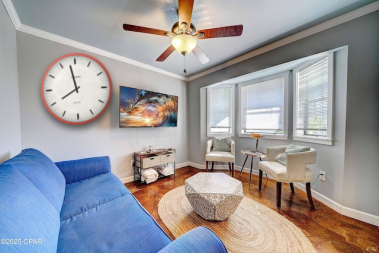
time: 7:58
